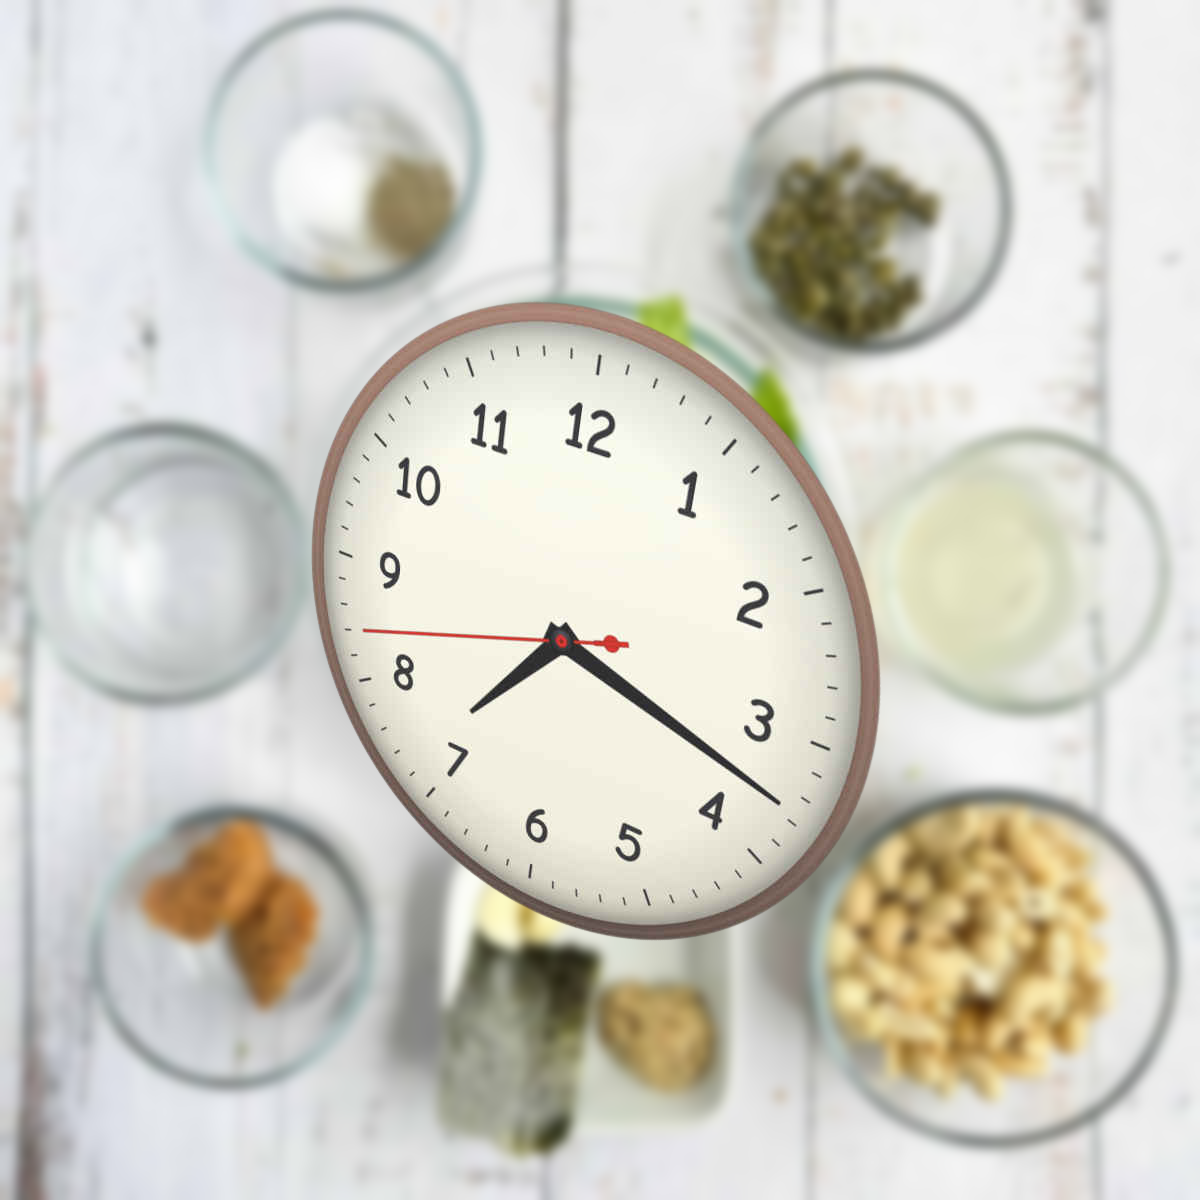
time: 7:17:42
